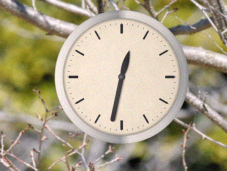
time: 12:32
